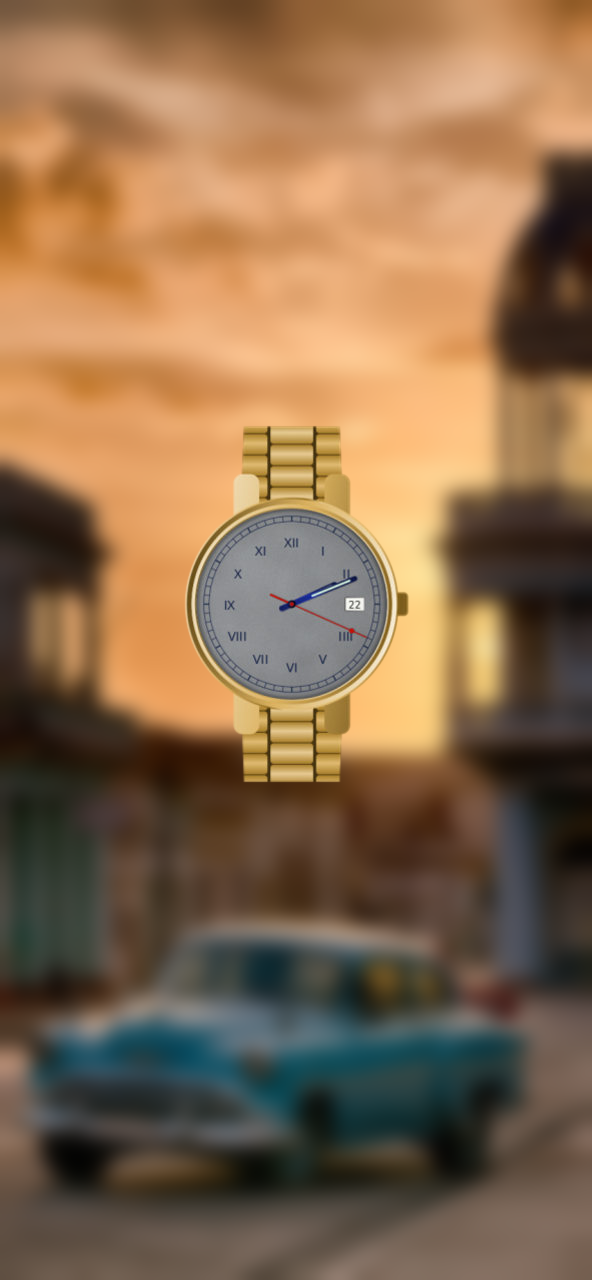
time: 2:11:19
